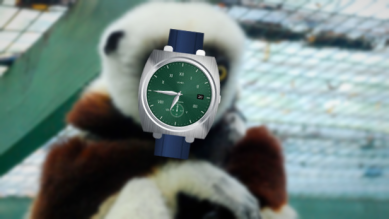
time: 6:45
